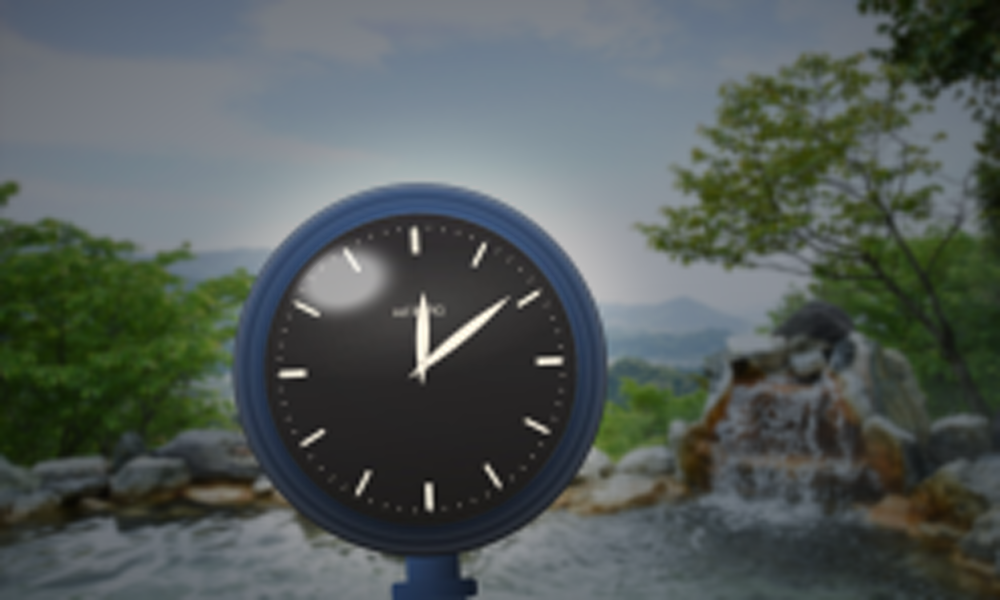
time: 12:09
